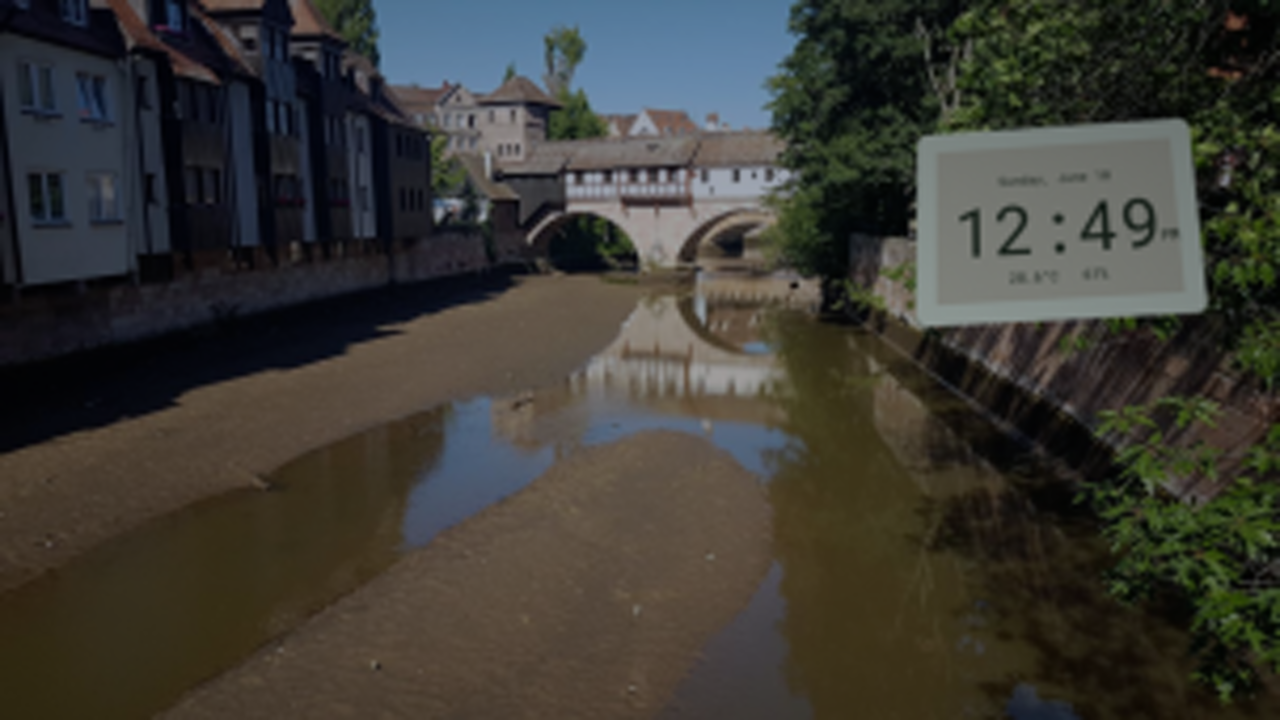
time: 12:49
